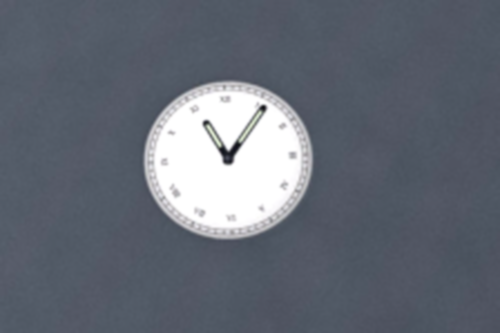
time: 11:06
